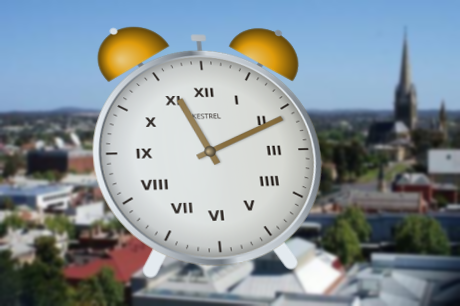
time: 11:11
